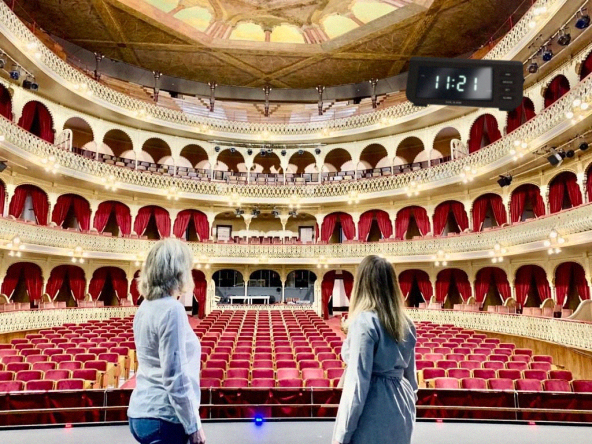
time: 11:21
